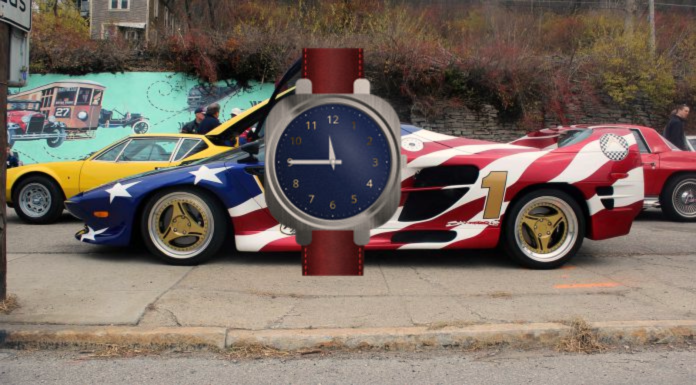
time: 11:45
